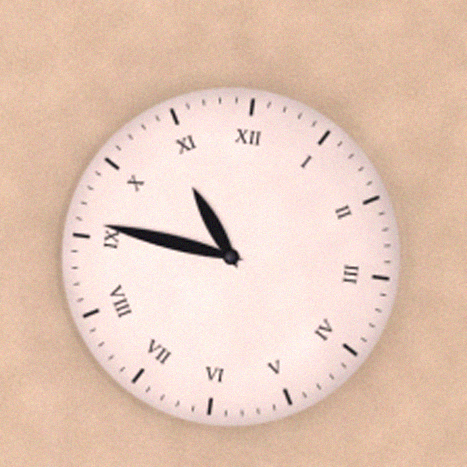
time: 10:46
